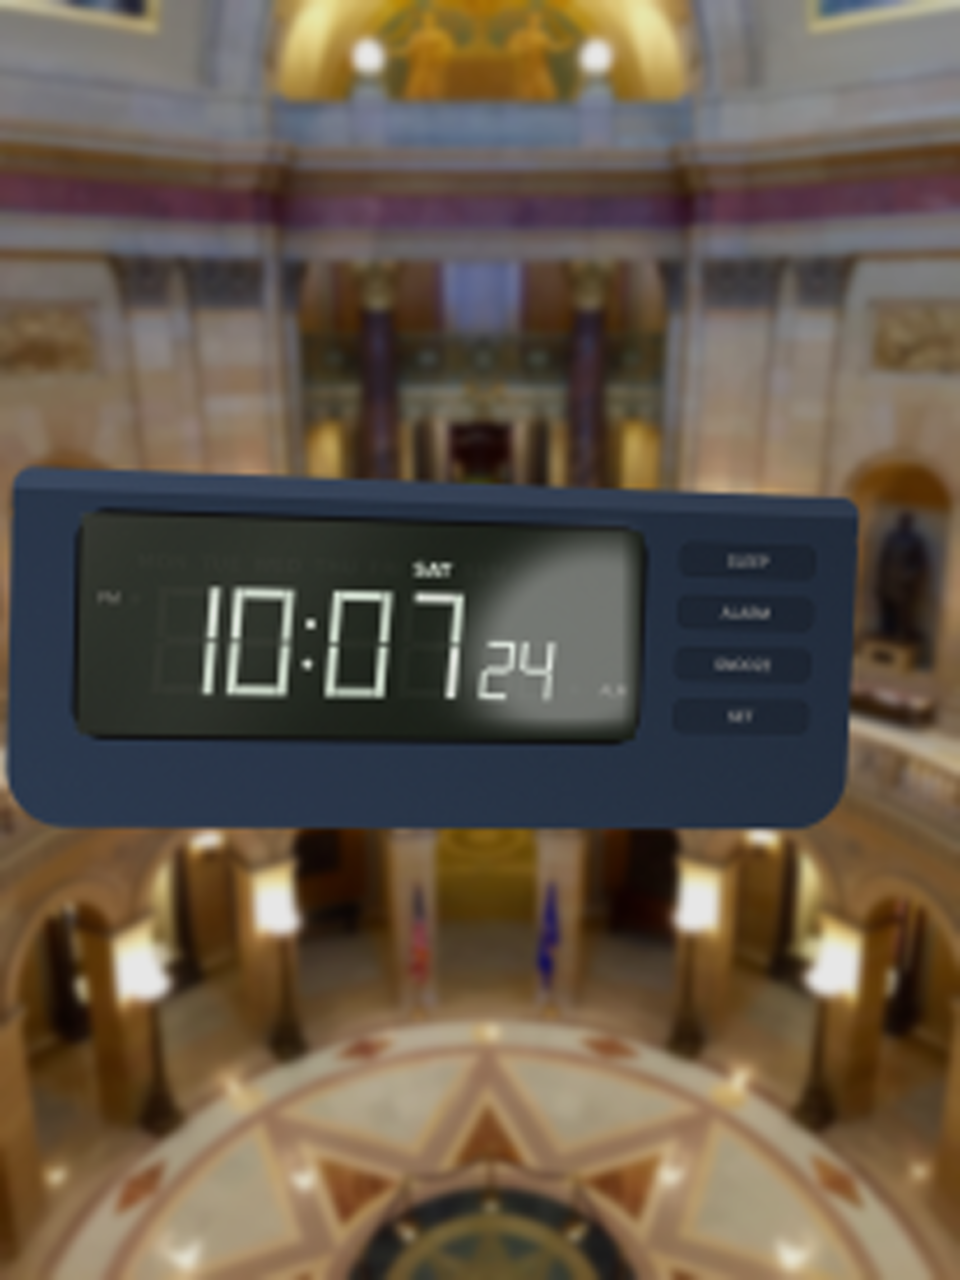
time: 10:07:24
